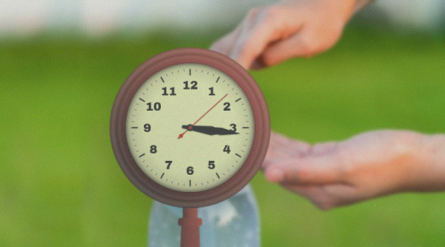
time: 3:16:08
